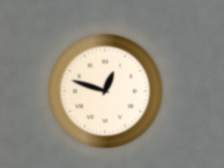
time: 12:48
